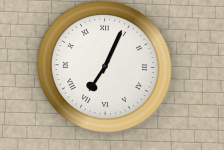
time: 7:04
